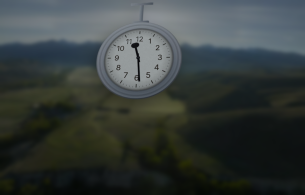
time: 11:29
